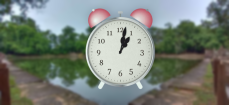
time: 1:02
